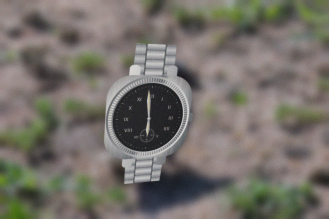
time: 5:59
